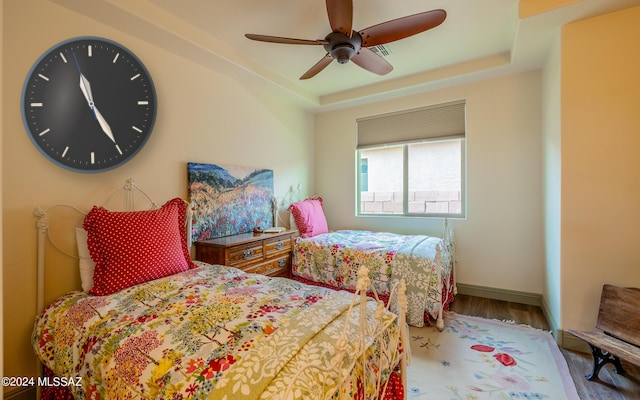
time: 11:24:57
